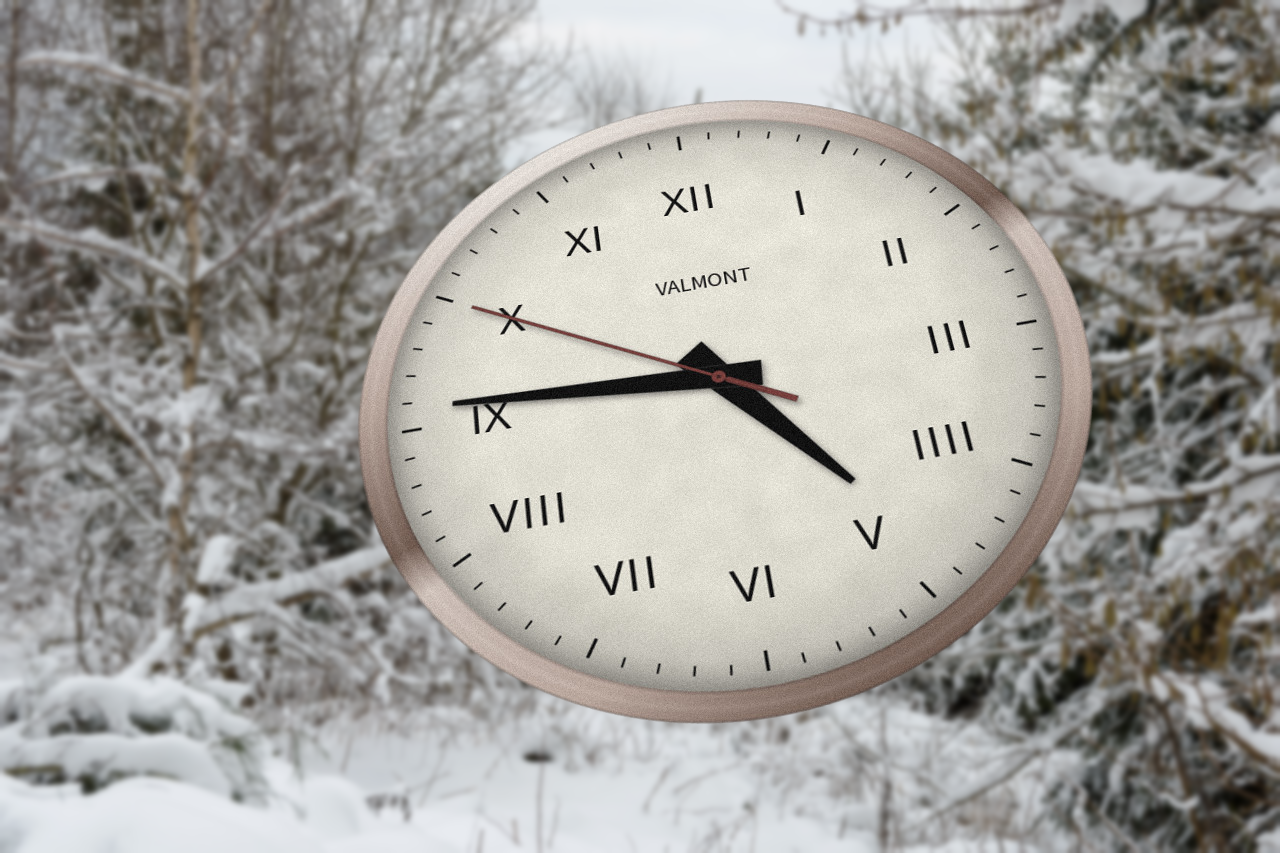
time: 4:45:50
